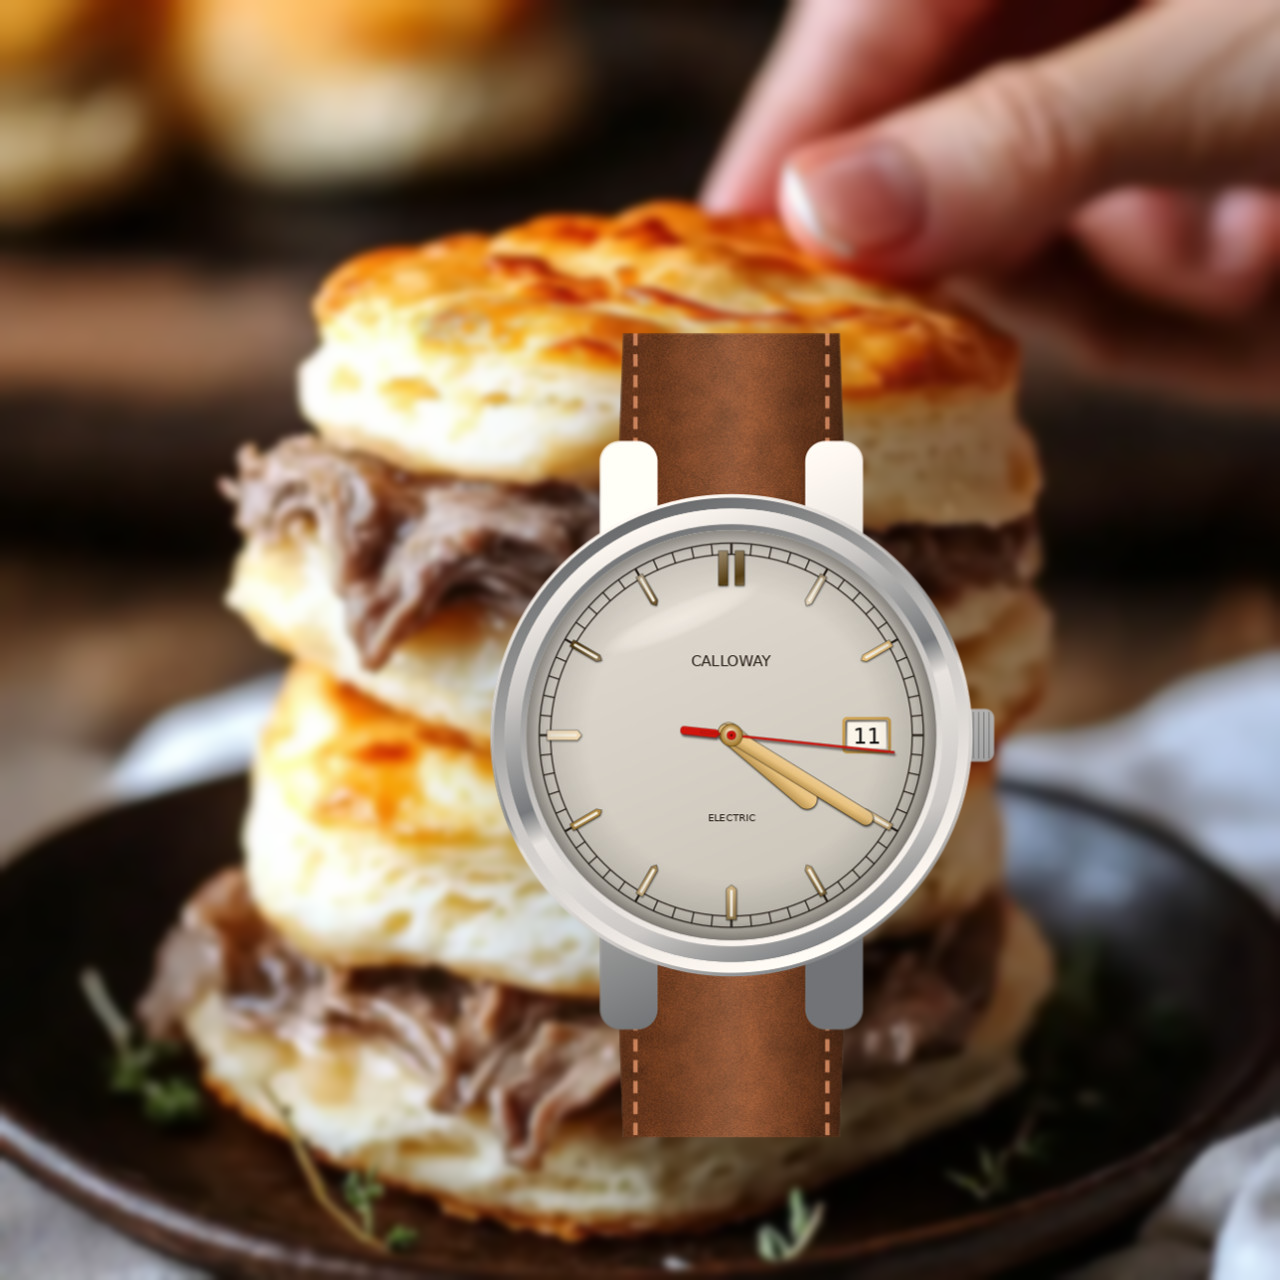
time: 4:20:16
